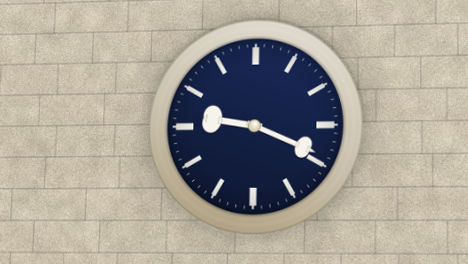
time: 9:19
